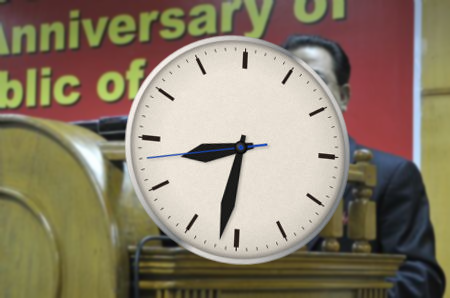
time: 8:31:43
